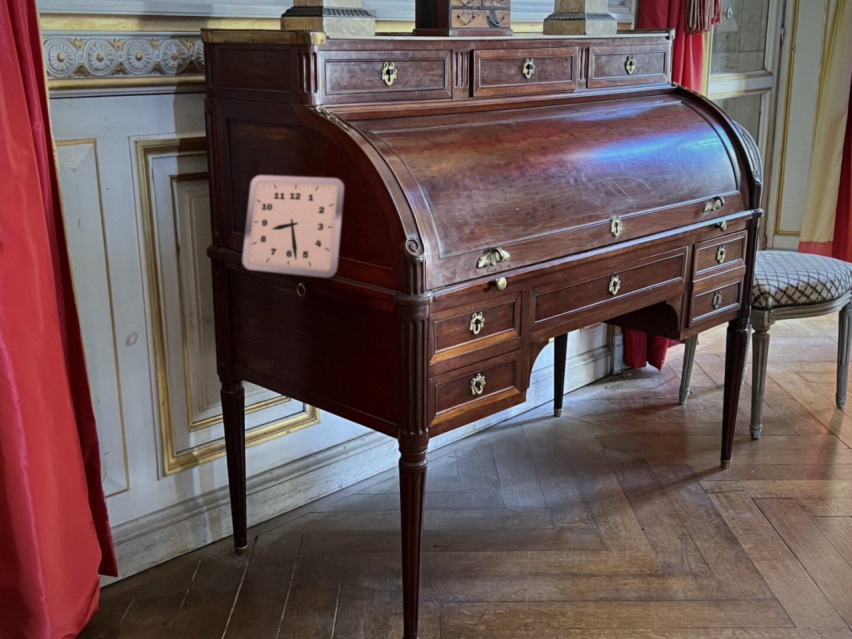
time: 8:28
